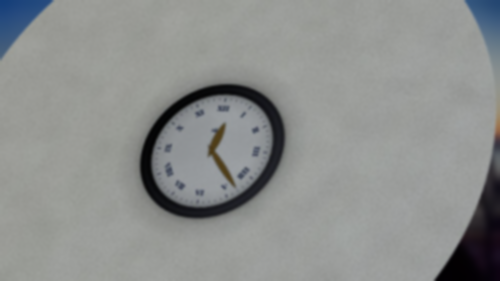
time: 12:23
